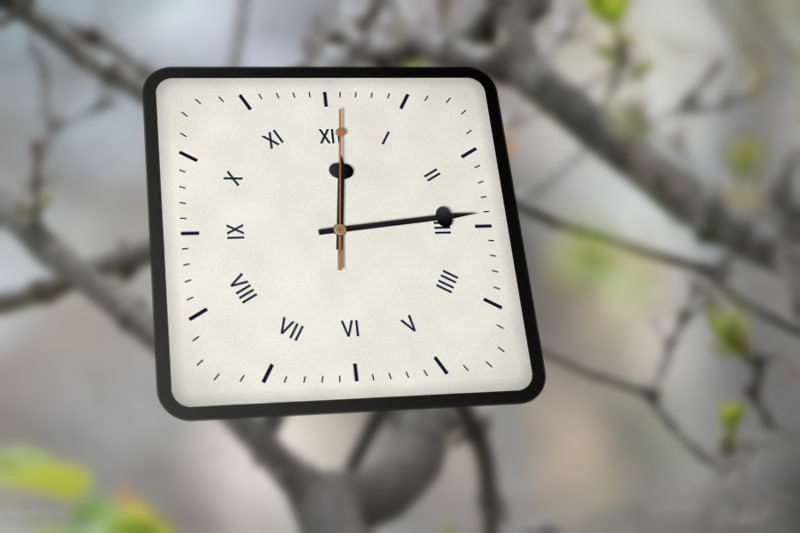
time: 12:14:01
